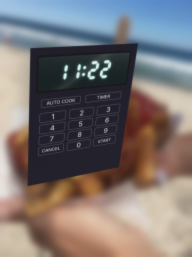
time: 11:22
